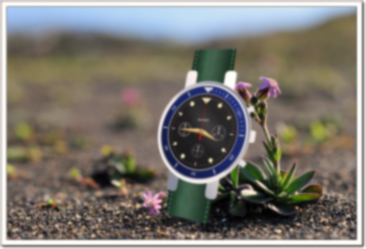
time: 3:45
